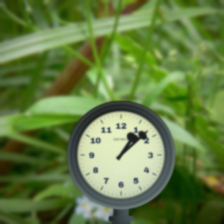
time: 1:08
